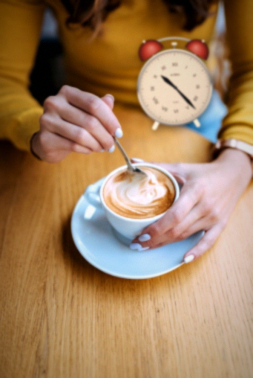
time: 10:23
